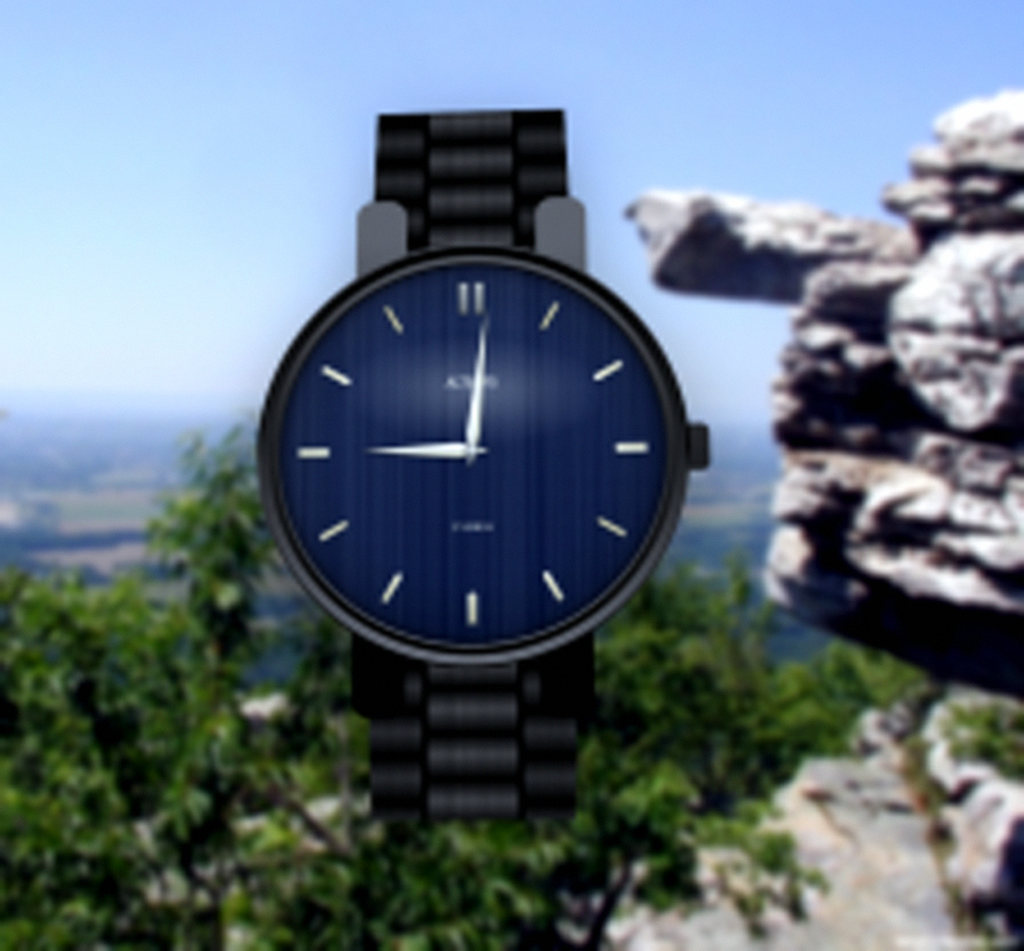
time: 9:01
